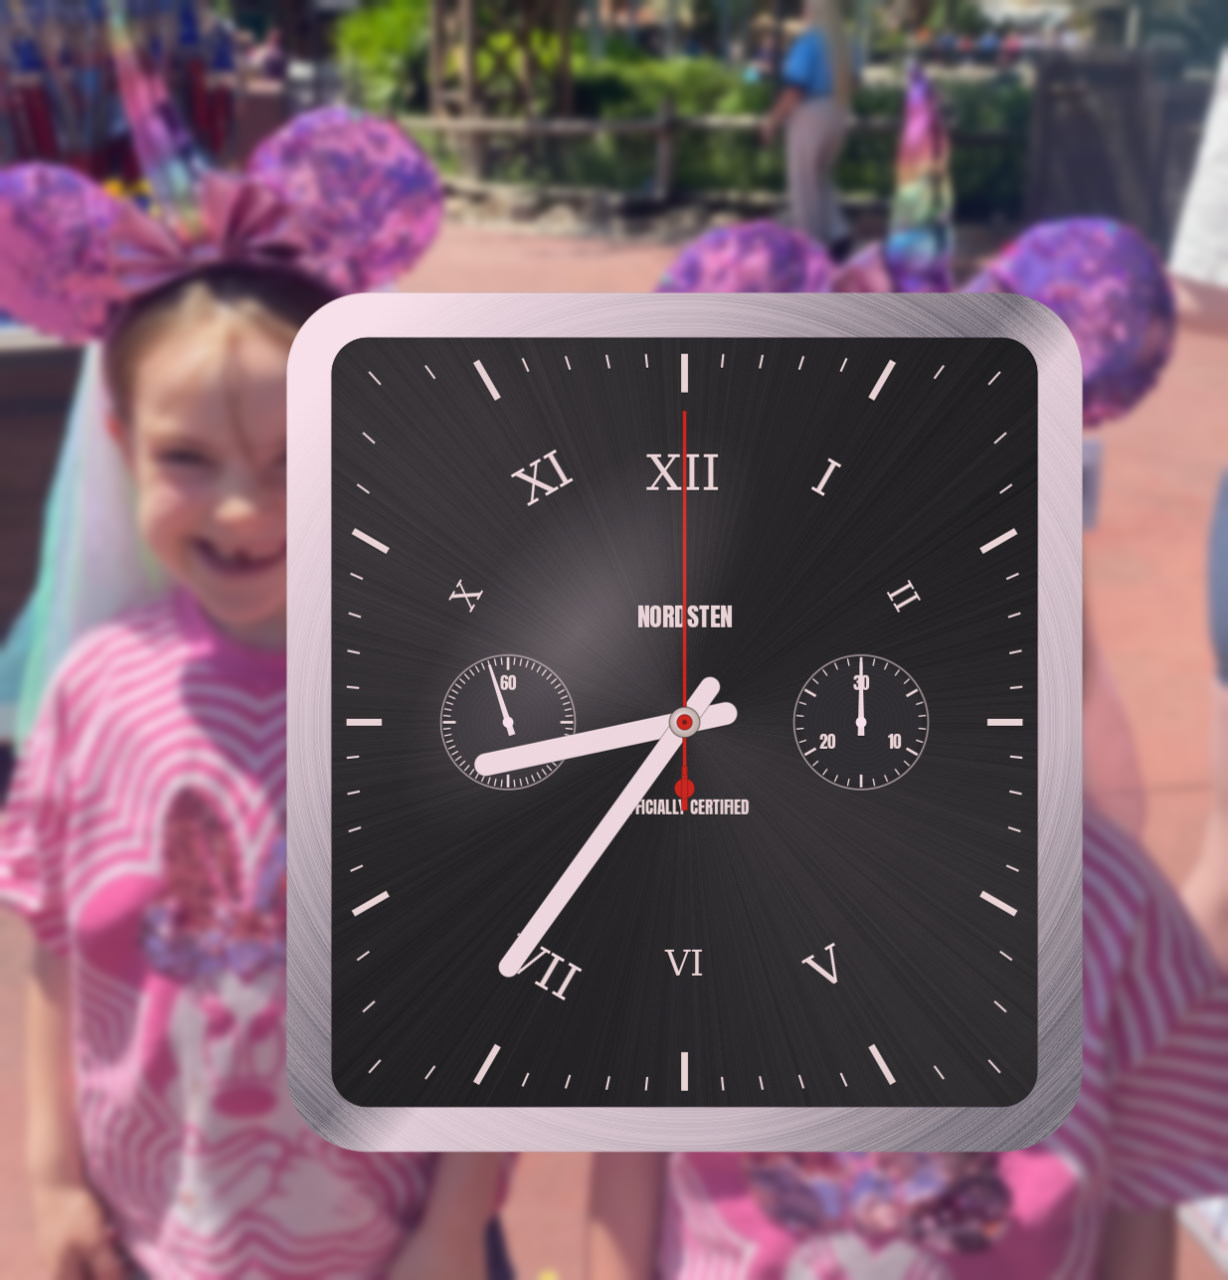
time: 8:35:57
